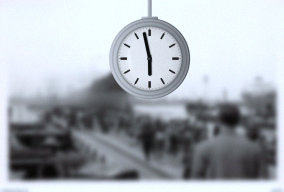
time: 5:58
